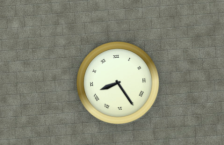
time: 8:25
